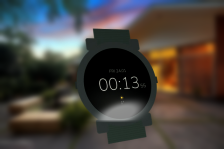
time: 0:13
